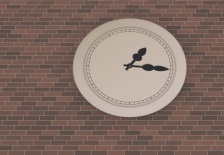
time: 1:16
